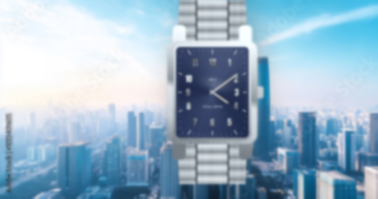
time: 4:09
